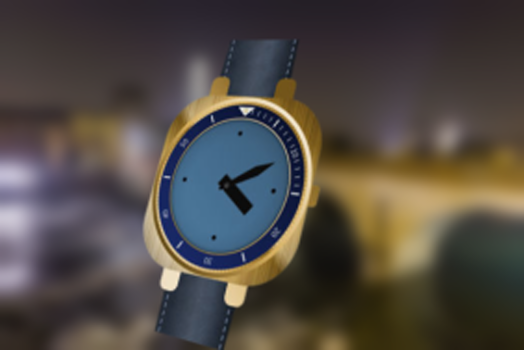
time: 4:10
